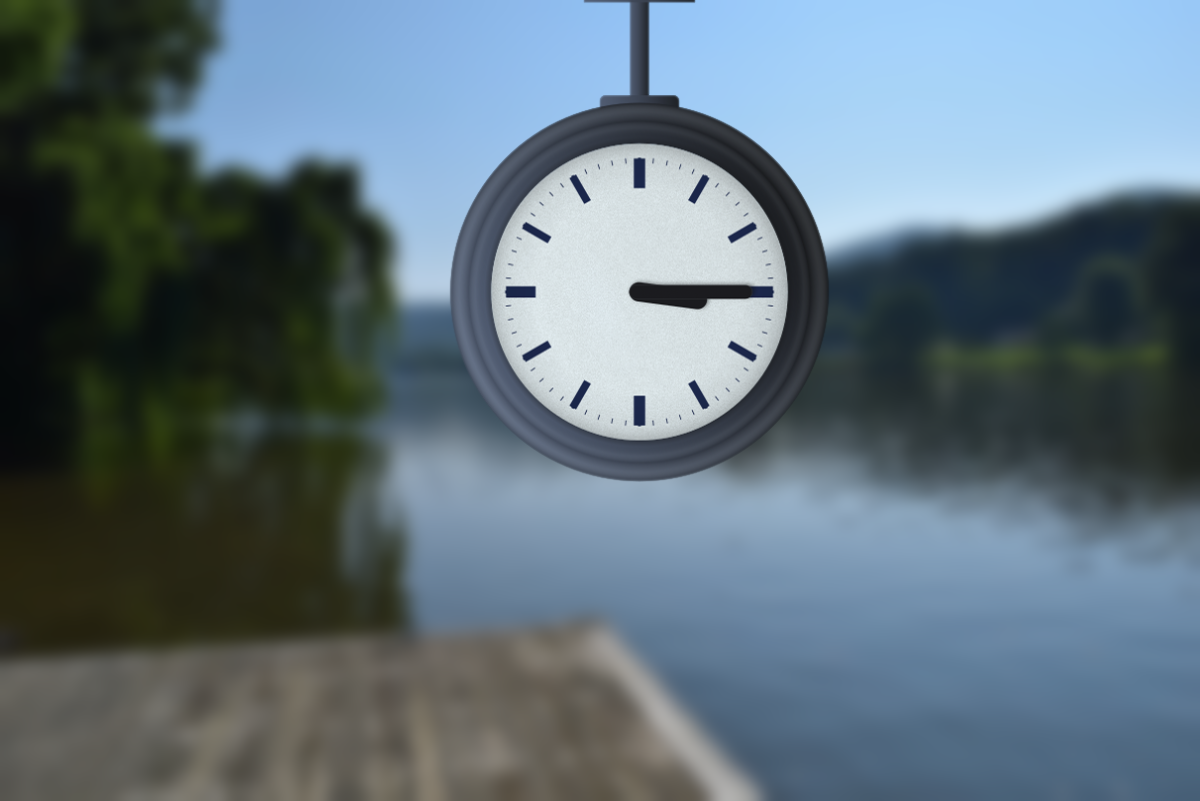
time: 3:15
